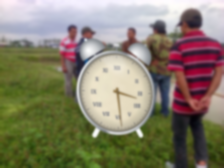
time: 3:29
